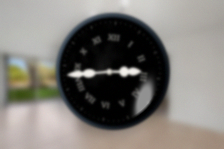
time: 2:43
